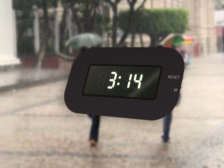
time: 3:14
